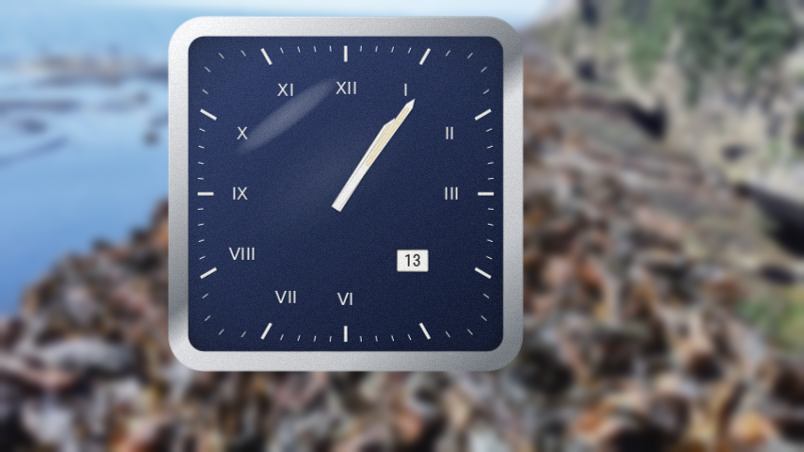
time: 1:06
